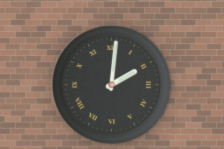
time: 2:01
